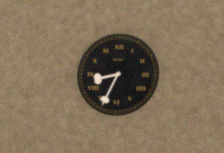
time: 8:34
